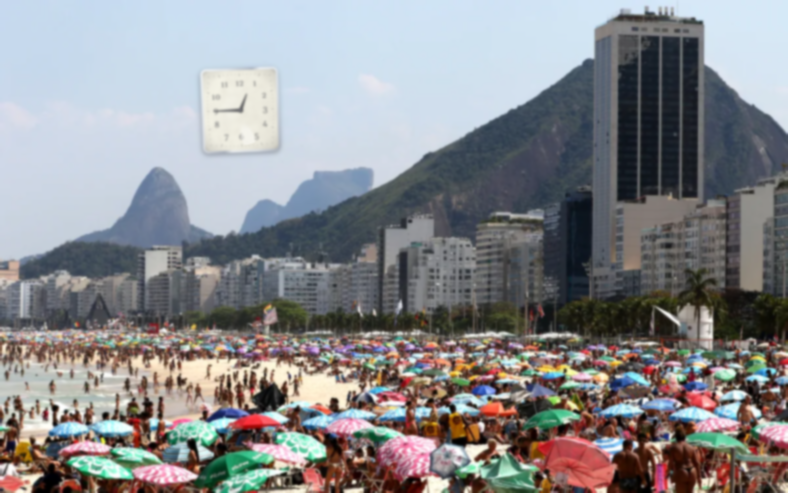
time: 12:45
